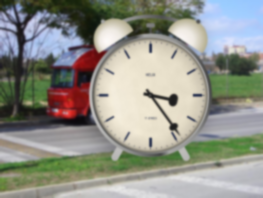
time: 3:24
